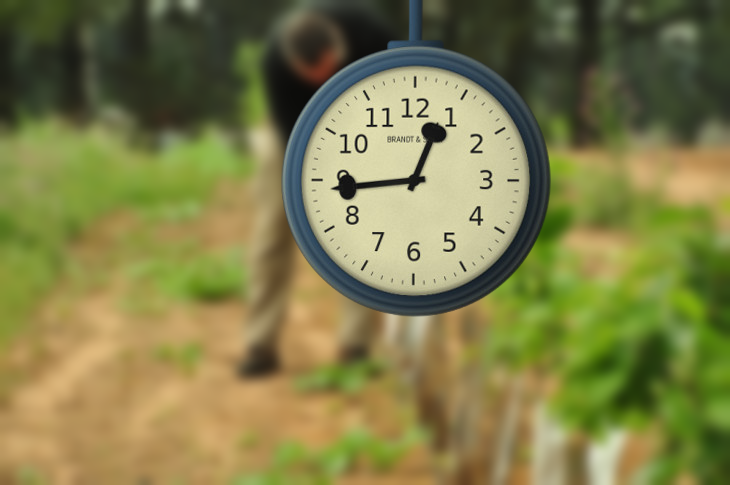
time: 12:44
